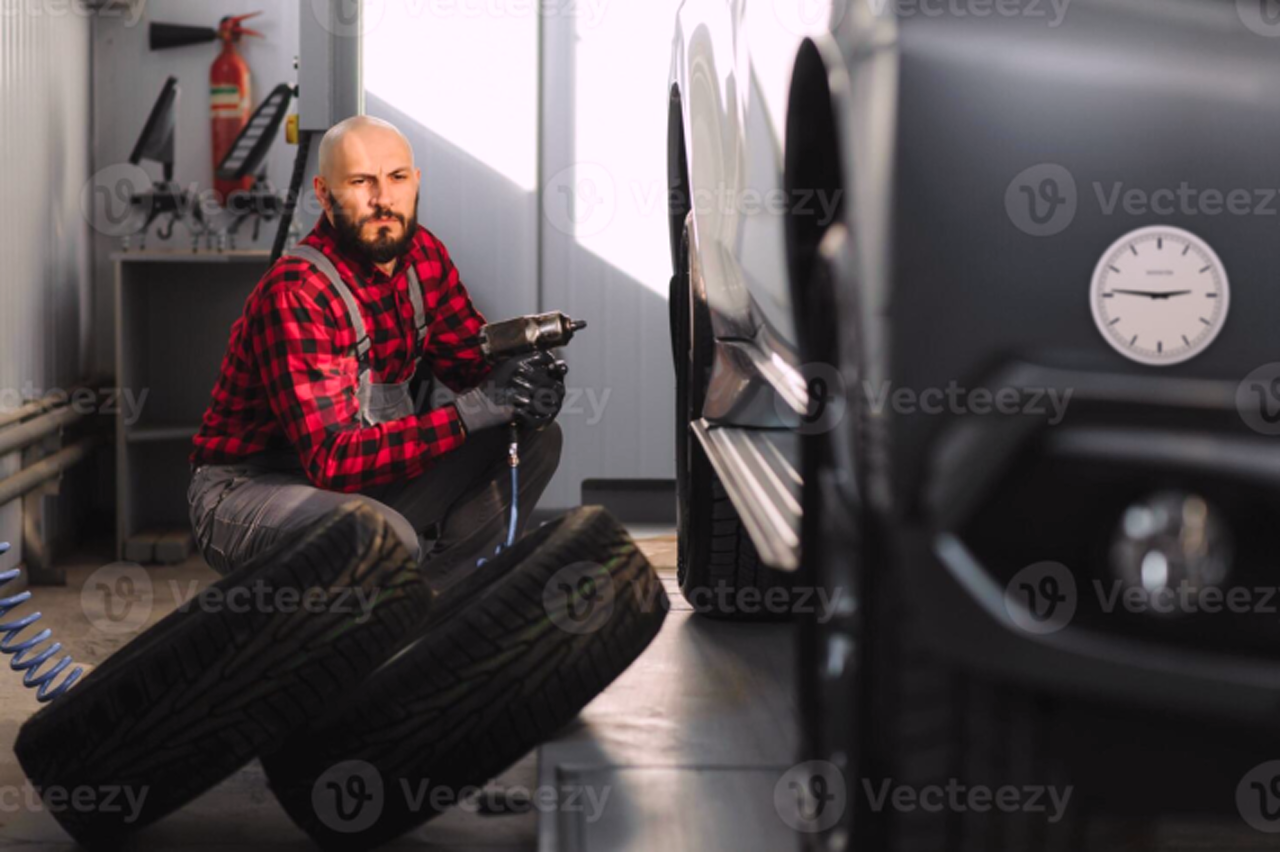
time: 2:46
